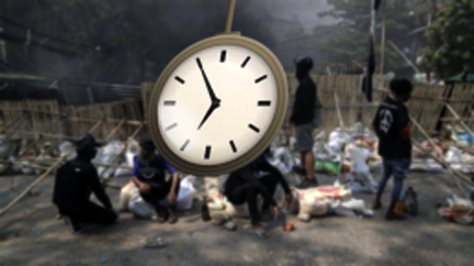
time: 6:55
